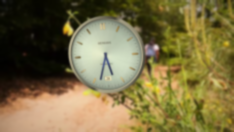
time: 5:33
